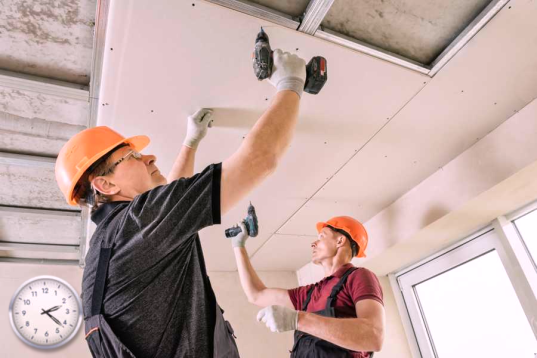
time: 2:22
